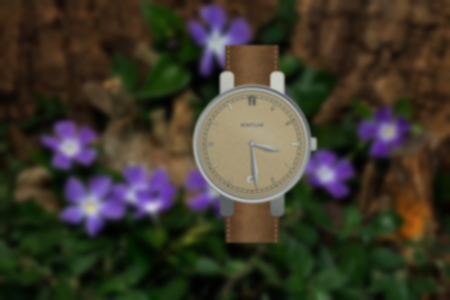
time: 3:29
